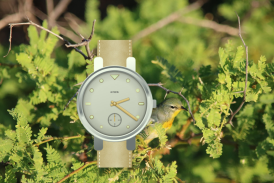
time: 2:21
